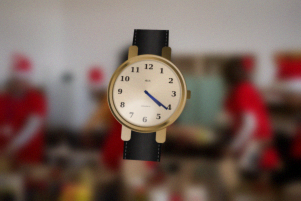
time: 4:21
